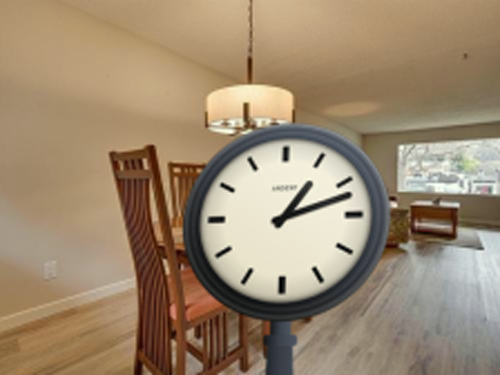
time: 1:12
